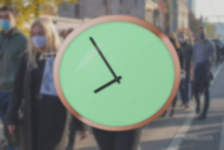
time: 7:55
